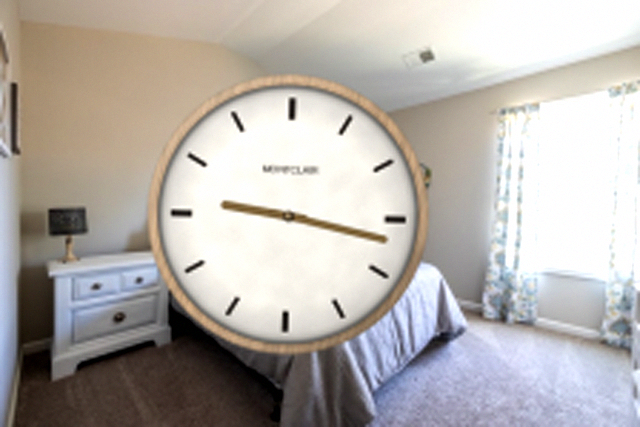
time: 9:17
